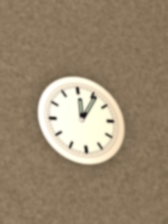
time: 12:06
